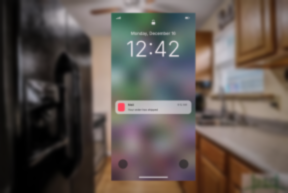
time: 12:42
